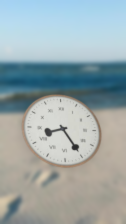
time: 8:25
